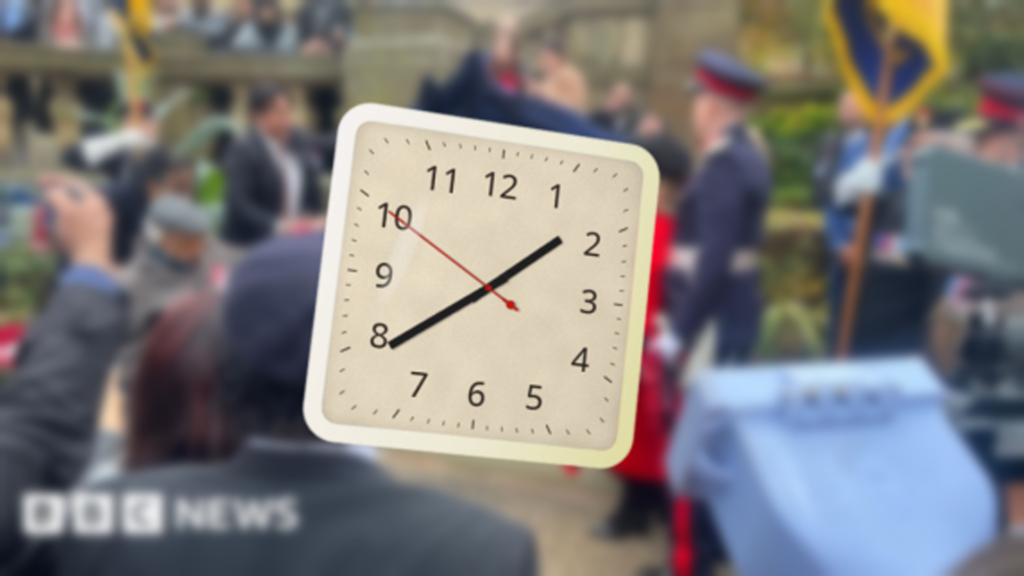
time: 1:38:50
